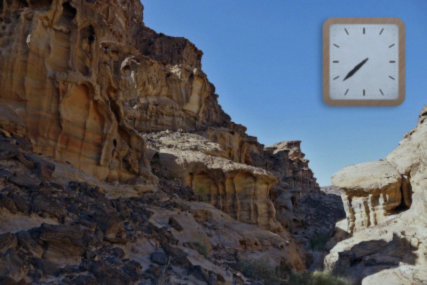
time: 7:38
